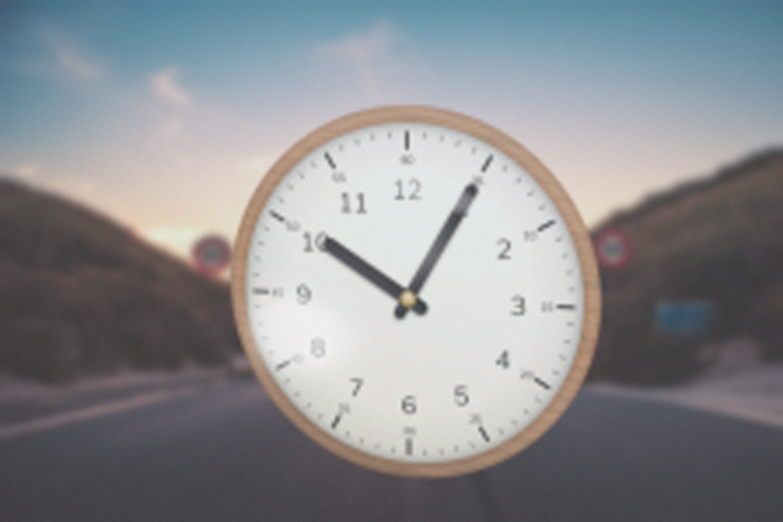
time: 10:05
